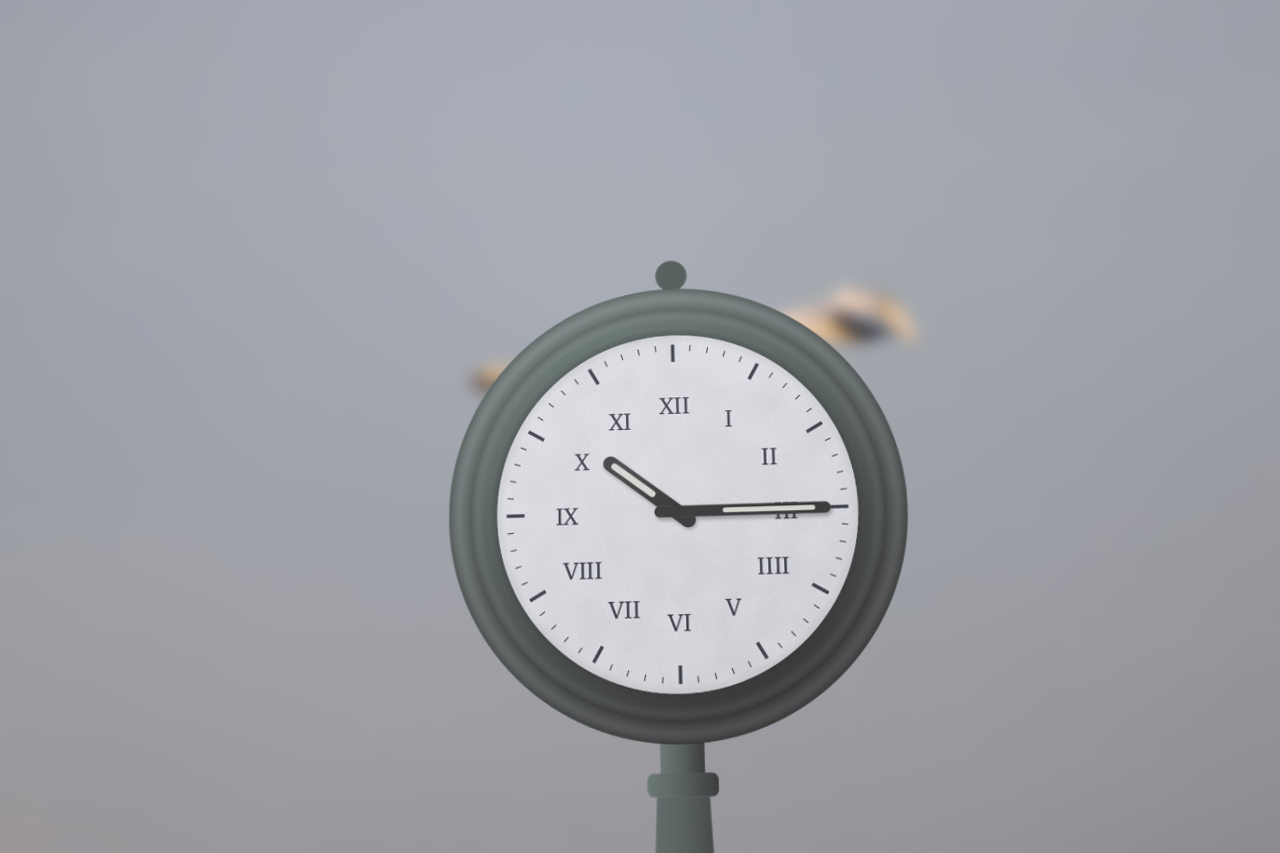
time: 10:15
